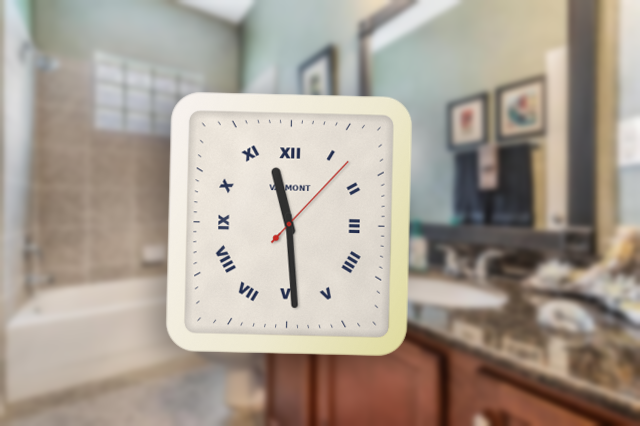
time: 11:29:07
